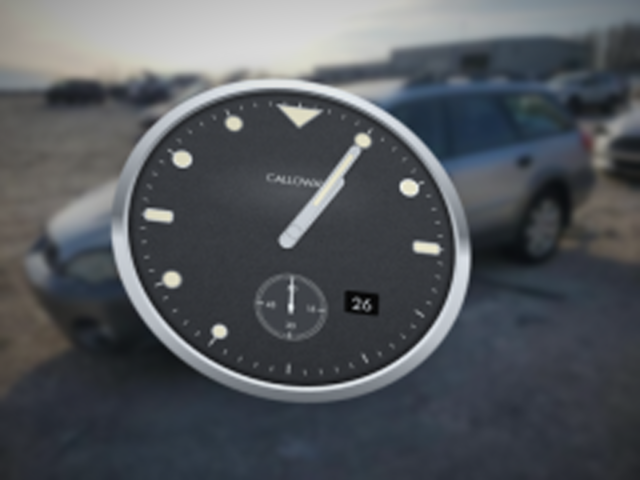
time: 1:05
